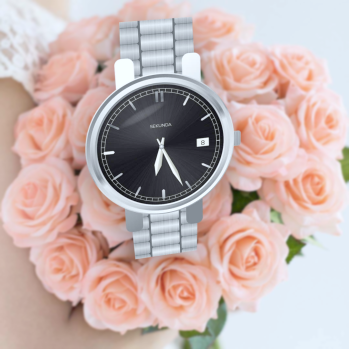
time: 6:26
